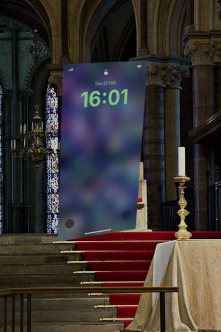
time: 16:01
